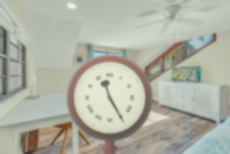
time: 11:25
